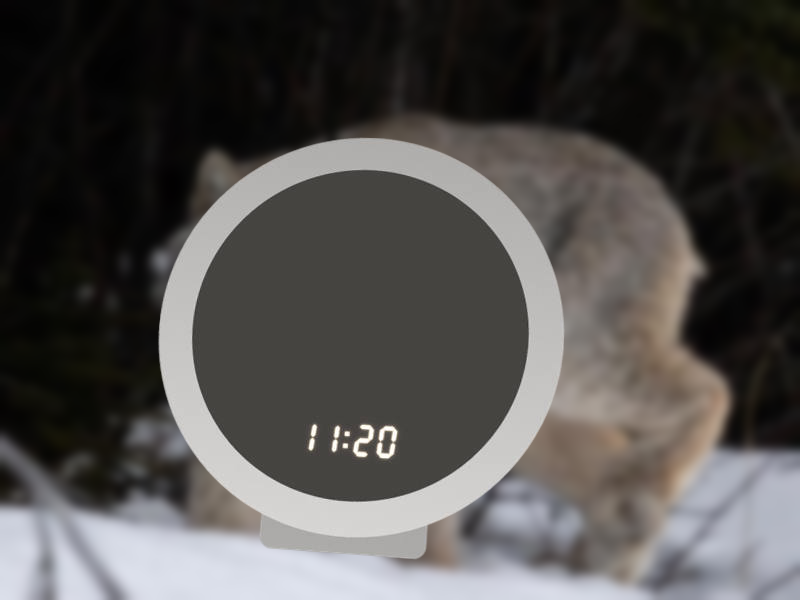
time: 11:20
